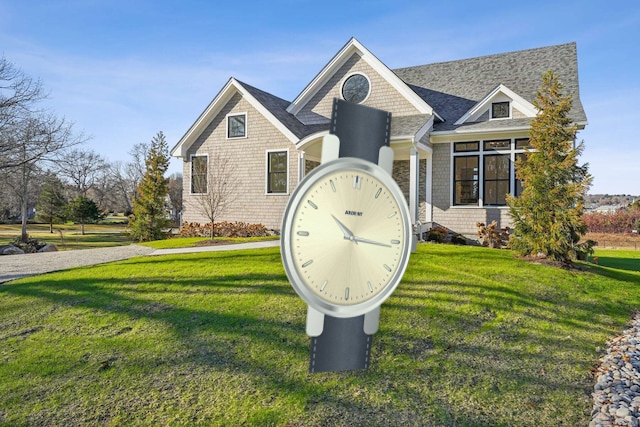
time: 10:16
